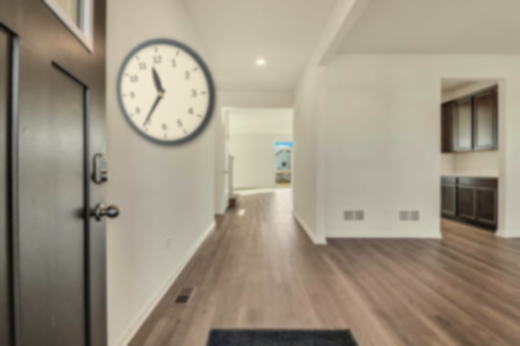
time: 11:36
